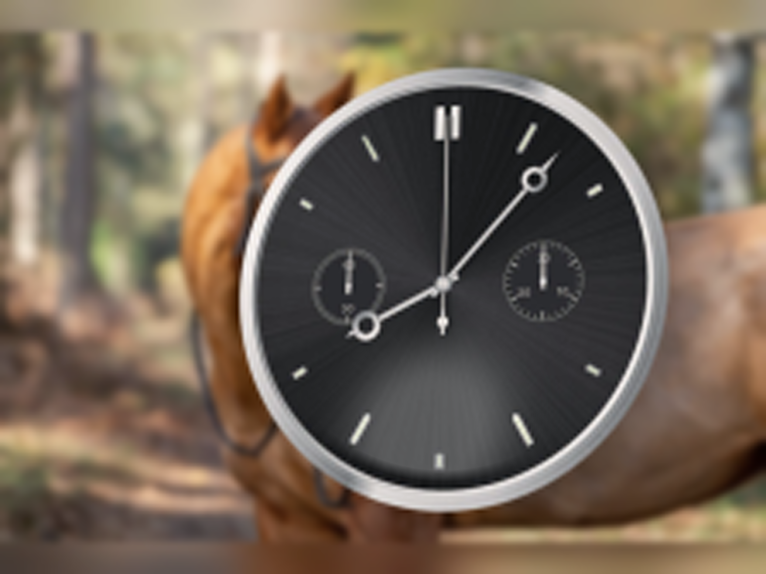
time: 8:07
